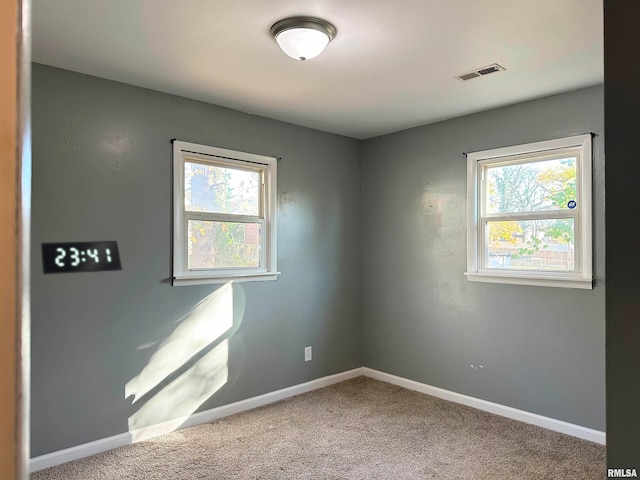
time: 23:41
